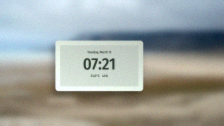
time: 7:21
